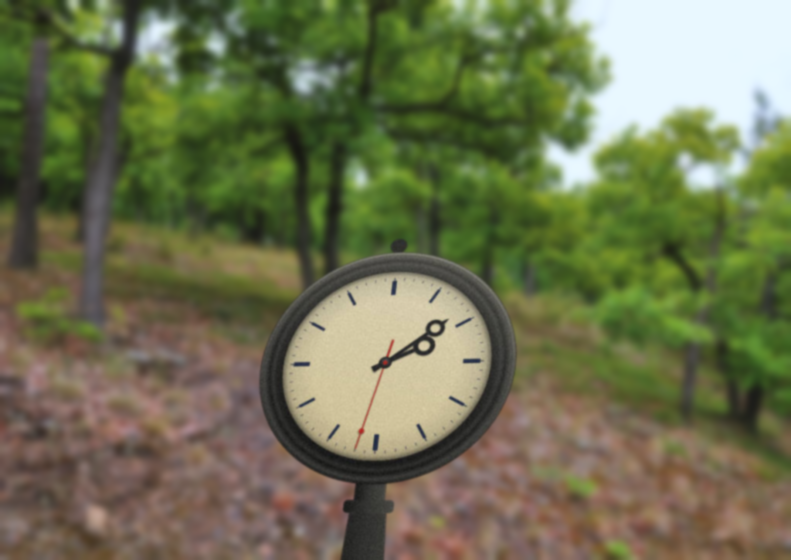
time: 2:08:32
